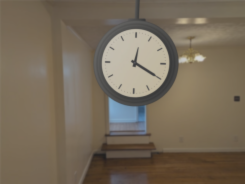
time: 12:20
